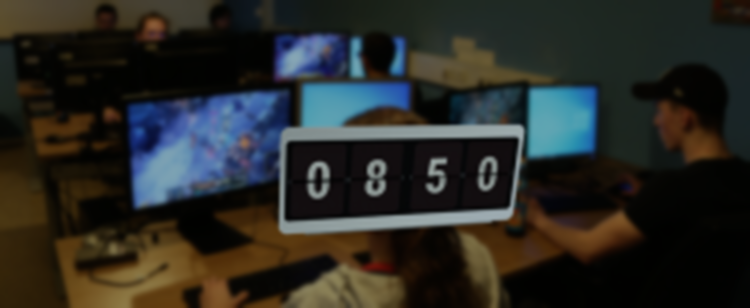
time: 8:50
